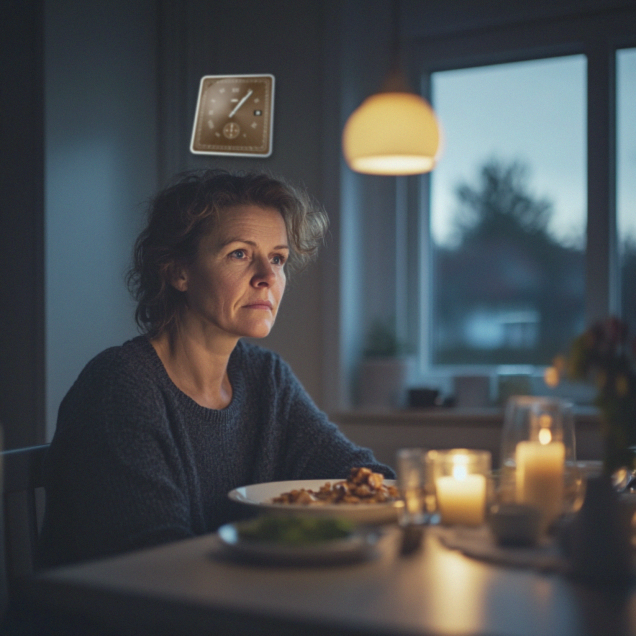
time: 1:06
